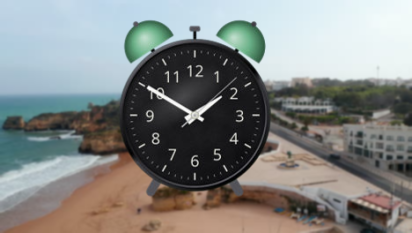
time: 1:50:08
